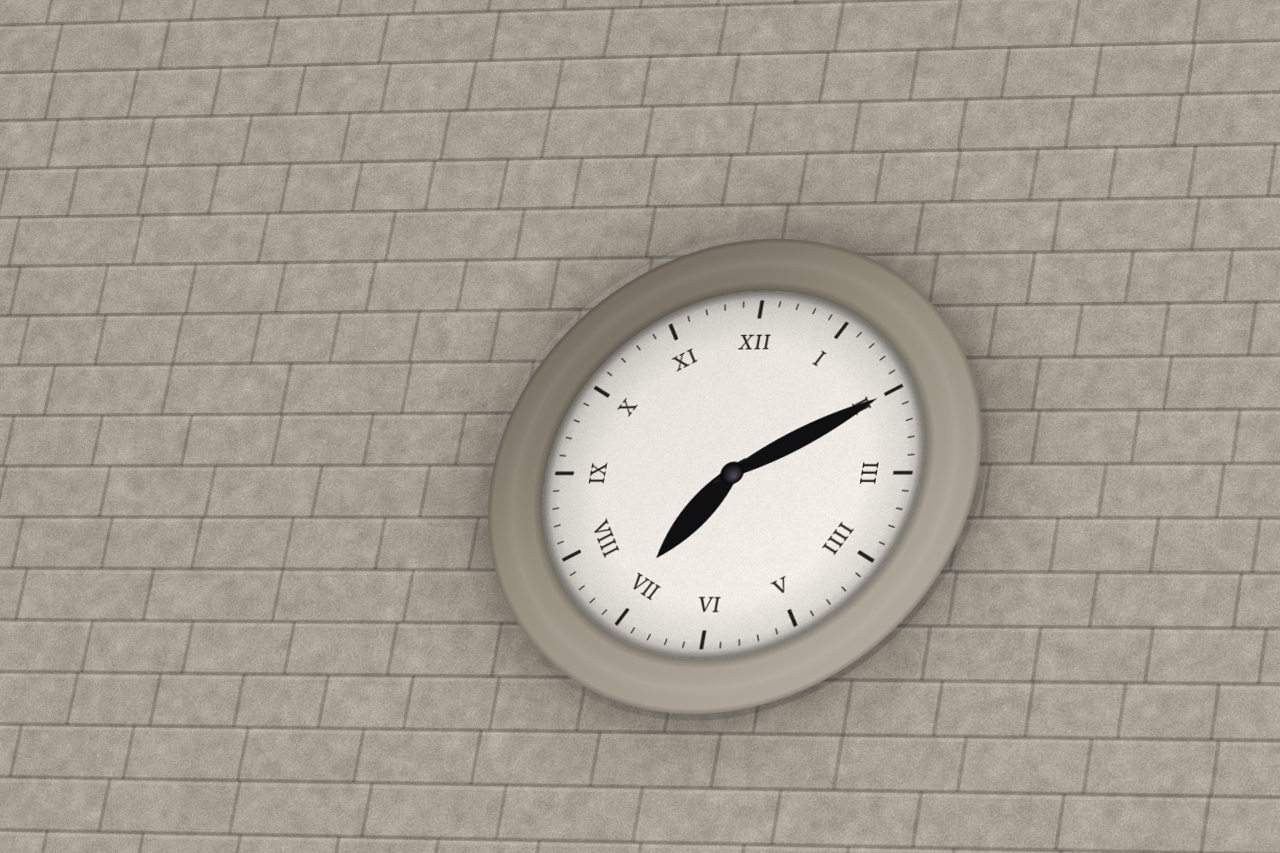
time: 7:10
